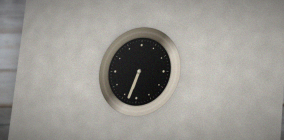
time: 6:33
